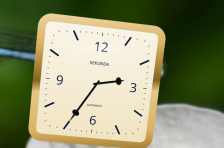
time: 2:35
